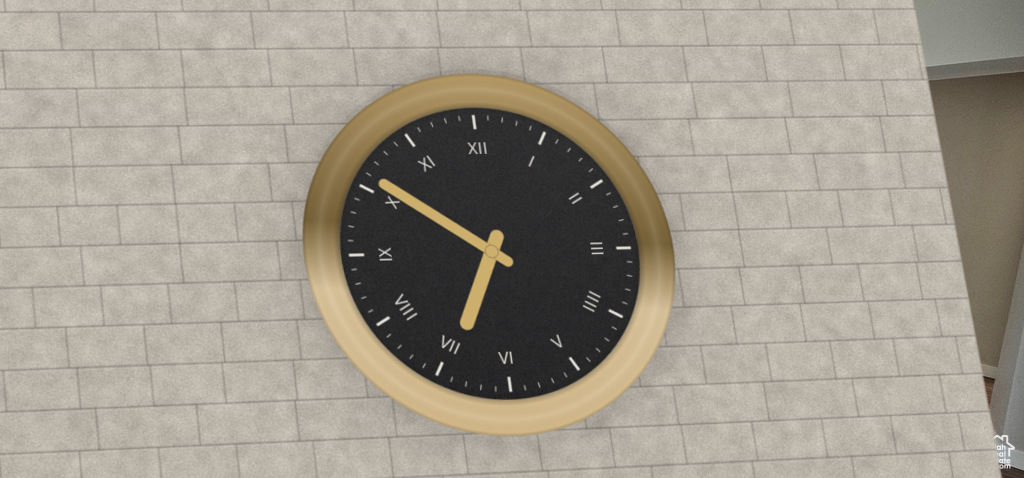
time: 6:51
